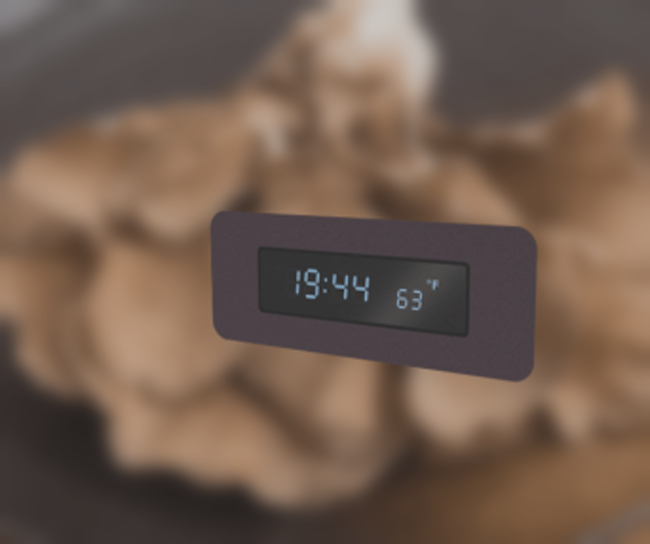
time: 19:44
